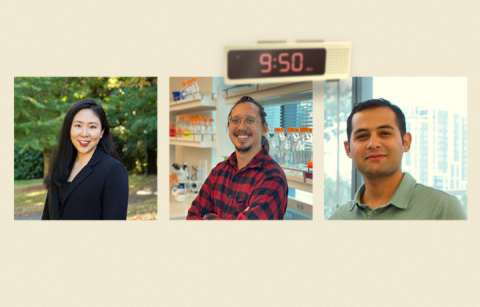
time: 9:50
